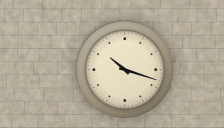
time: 10:18
